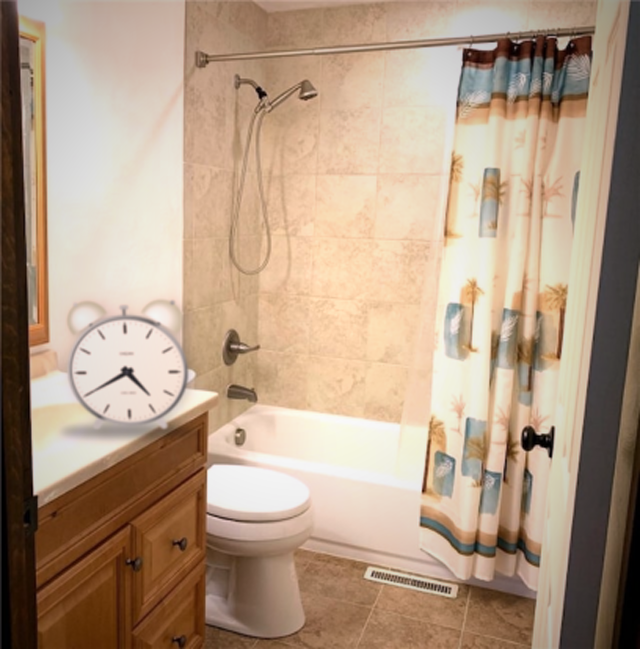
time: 4:40
